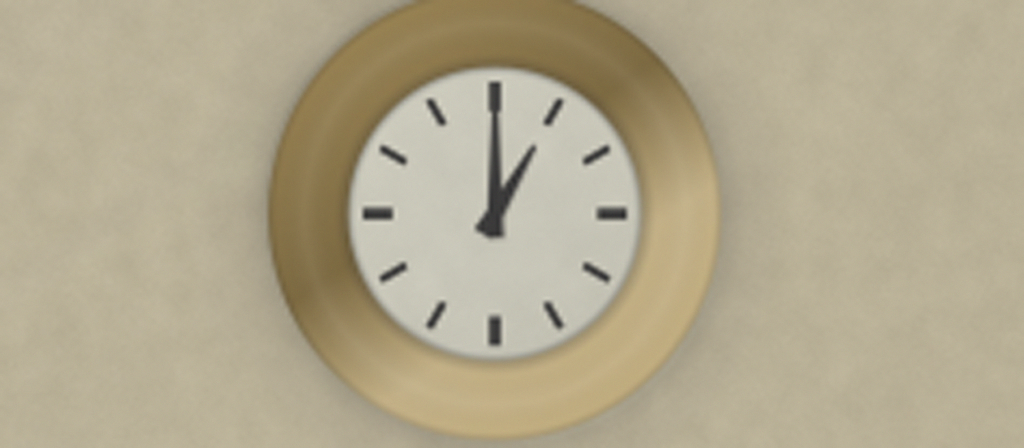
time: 1:00
